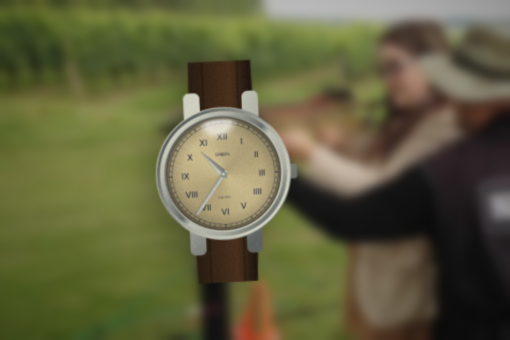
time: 10:36
